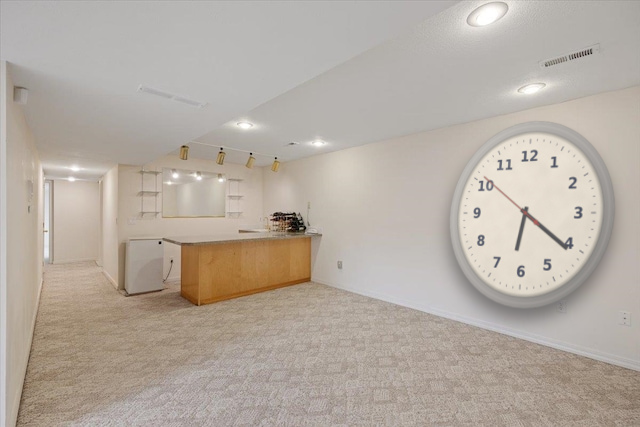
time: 6:20:51
